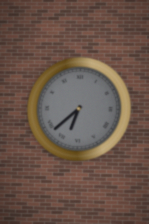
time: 6:38
